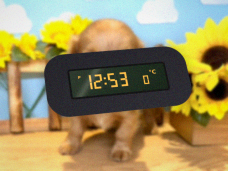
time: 12:53
